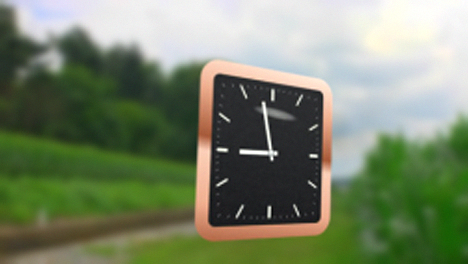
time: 8:58
